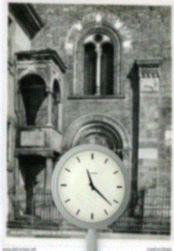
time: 11:22
